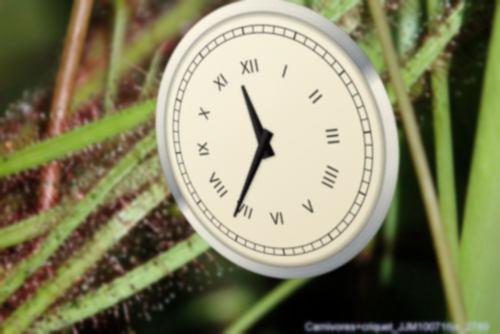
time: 11:36
